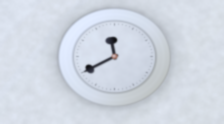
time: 11:40
